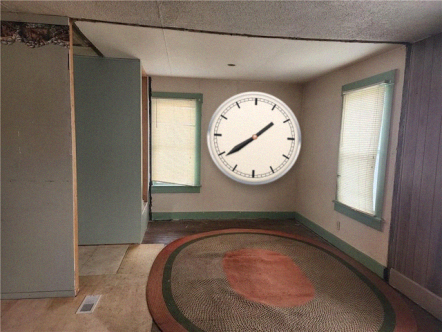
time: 1:39
